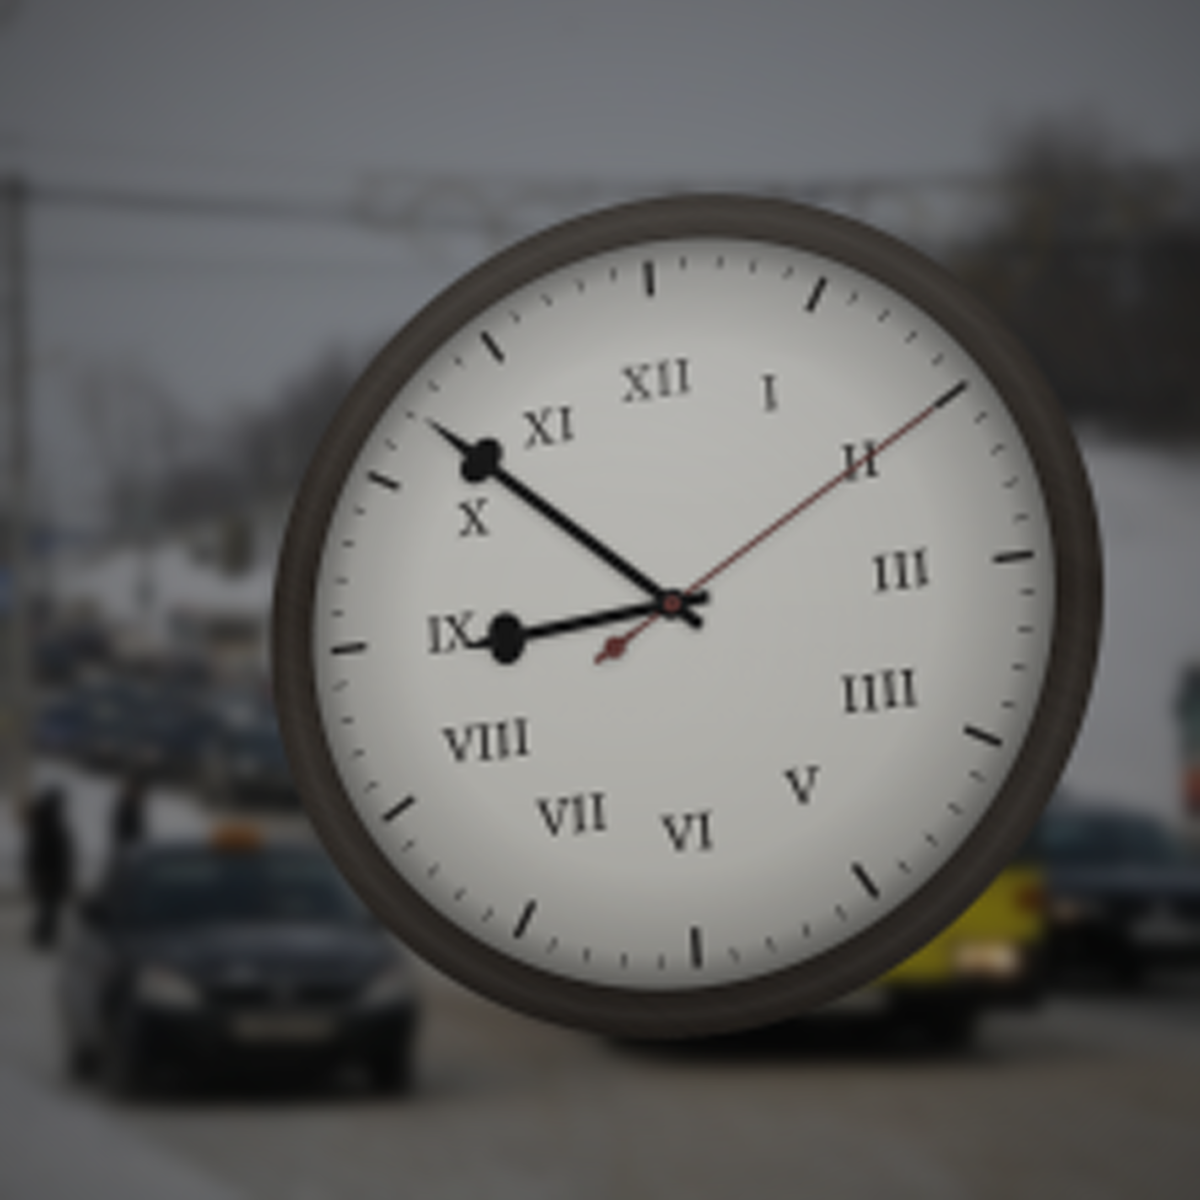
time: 8:52:10
